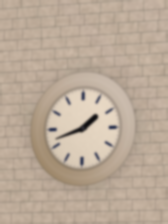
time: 1:42
